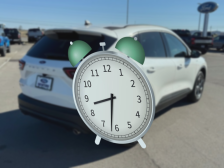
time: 8:32
